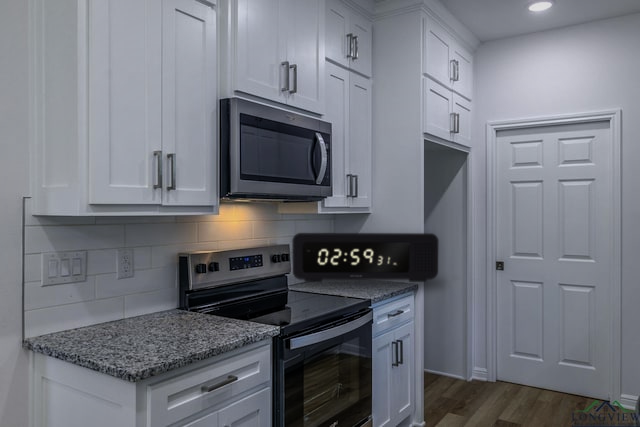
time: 2:59
